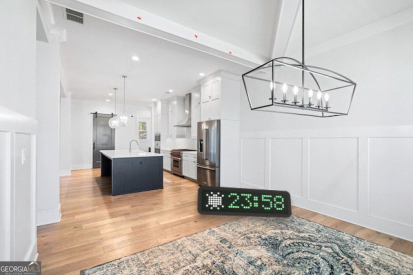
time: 23:58
